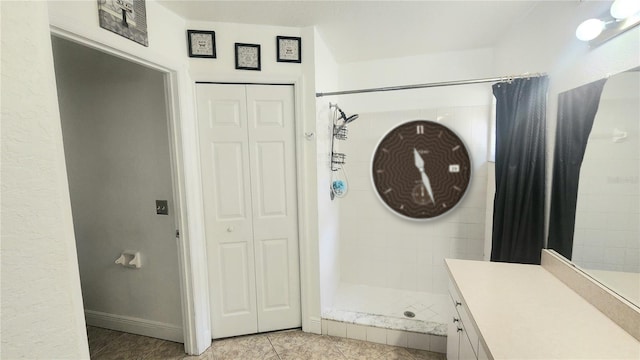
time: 11:27
